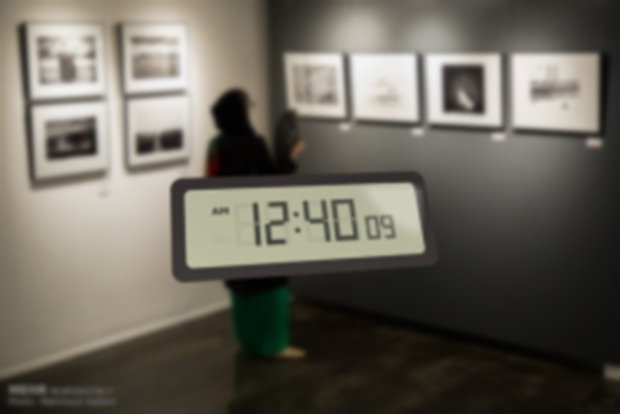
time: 12:40:09
